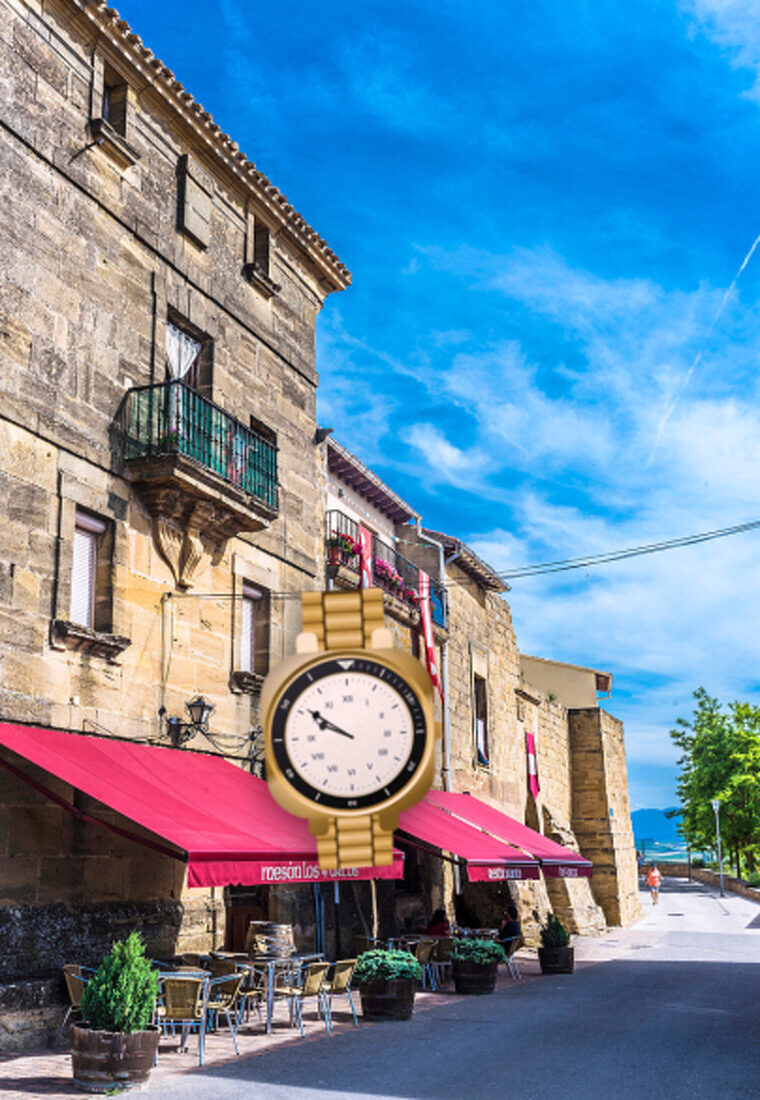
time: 9:51
